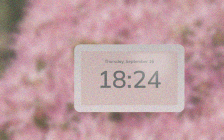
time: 18:24
